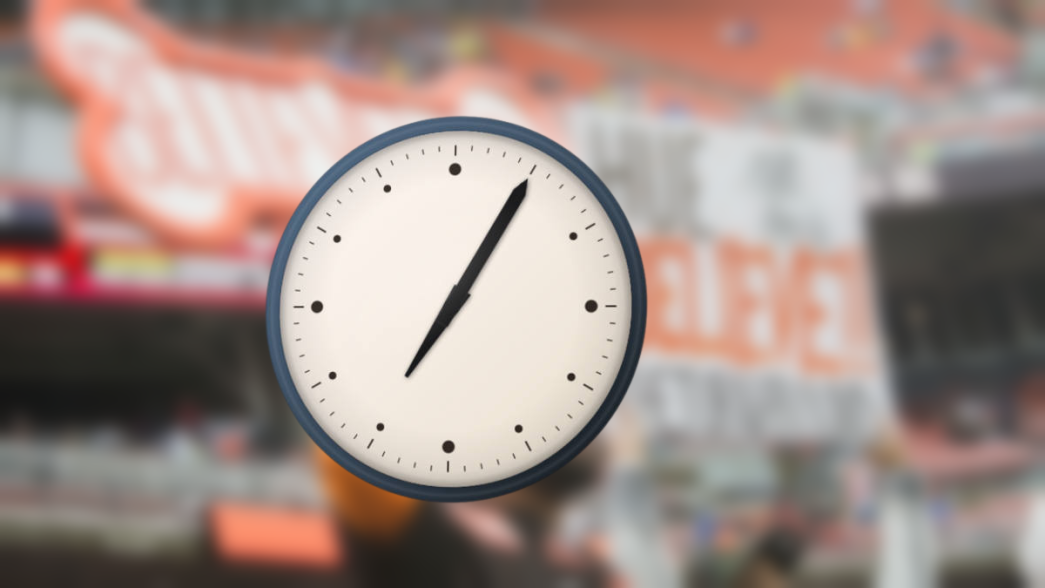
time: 7:05
